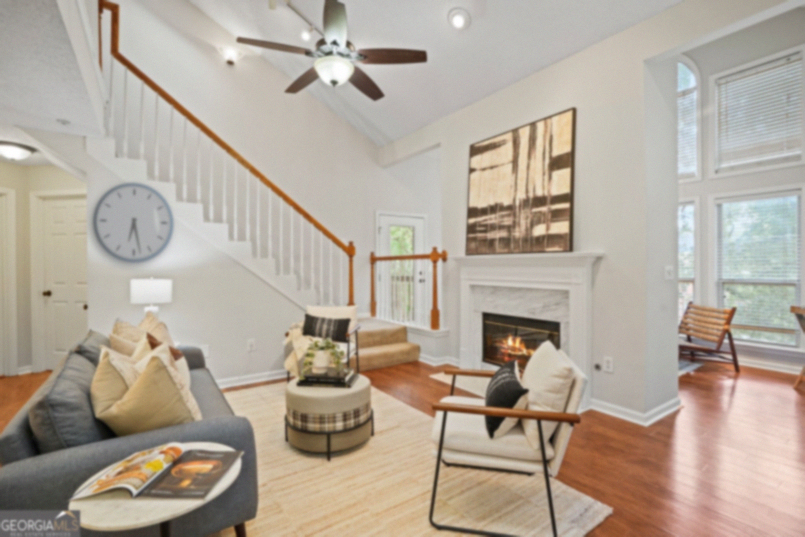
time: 6:28
